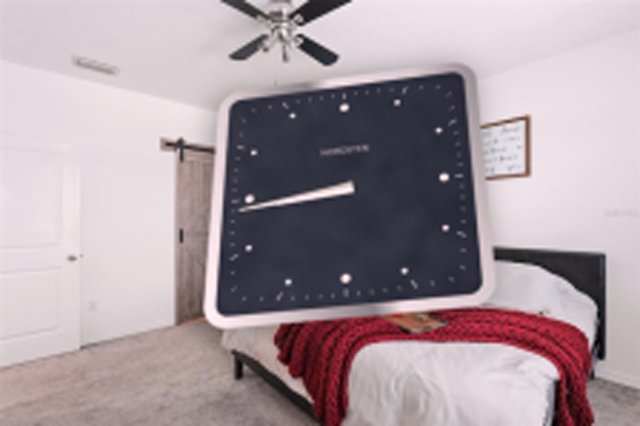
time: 8:44
